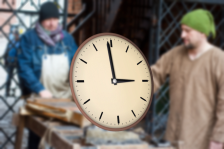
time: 2:59
